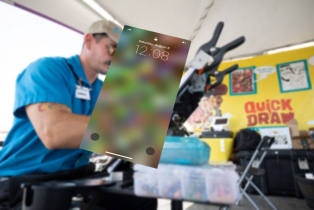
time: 12:08
